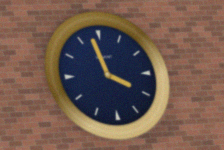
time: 3:58
